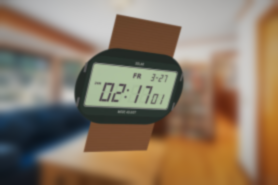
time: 2:17:01
